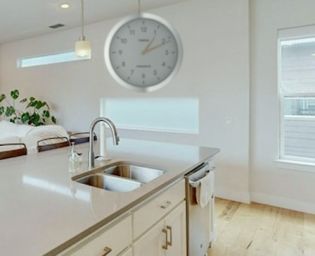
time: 1:11
